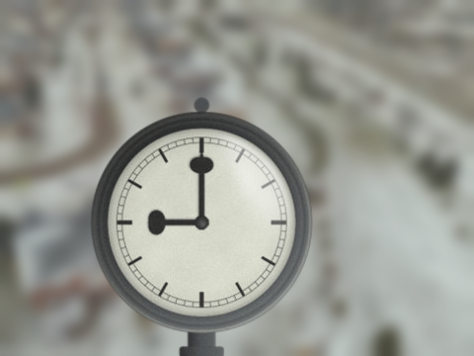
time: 9:00
